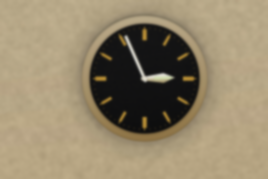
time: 2:56
